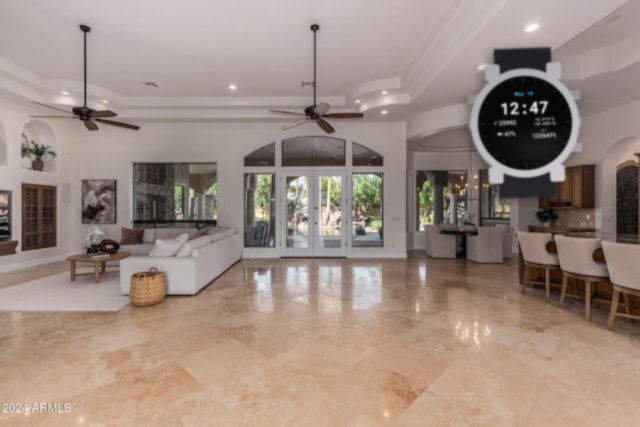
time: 12:47
